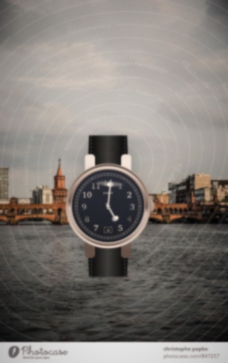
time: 5:01
